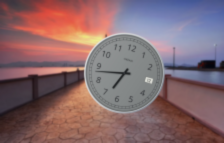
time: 6:43
